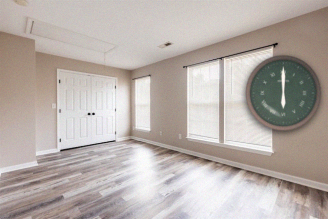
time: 6:00
